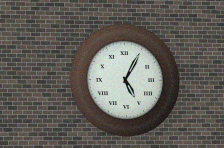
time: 5:05
